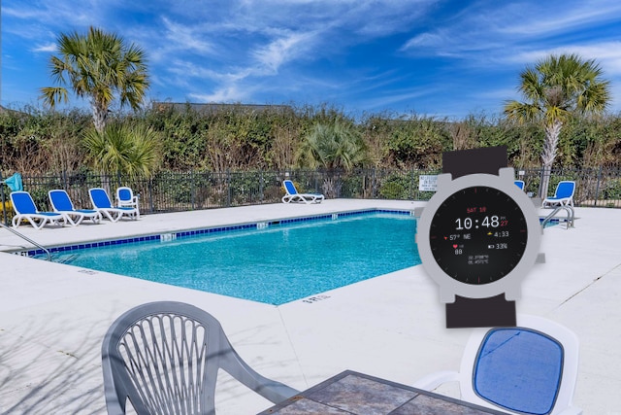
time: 10:48
